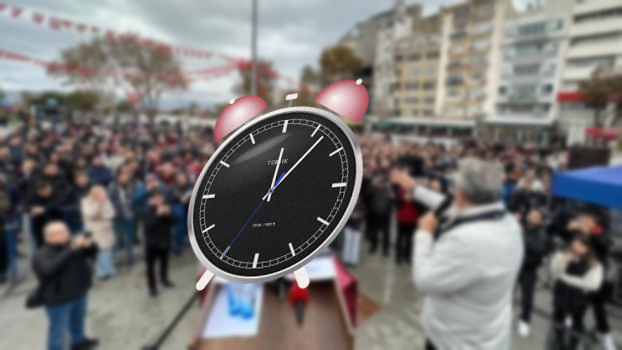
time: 12:06:35
